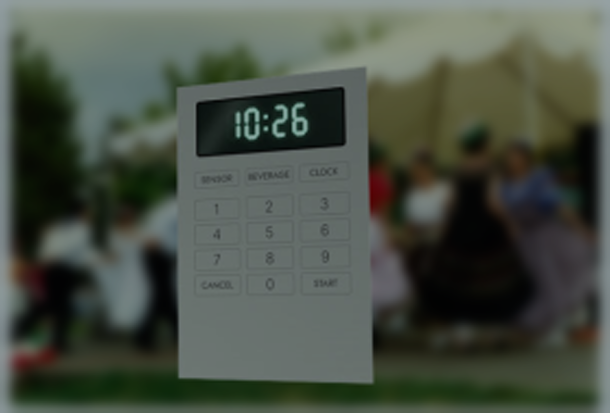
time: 10:26
